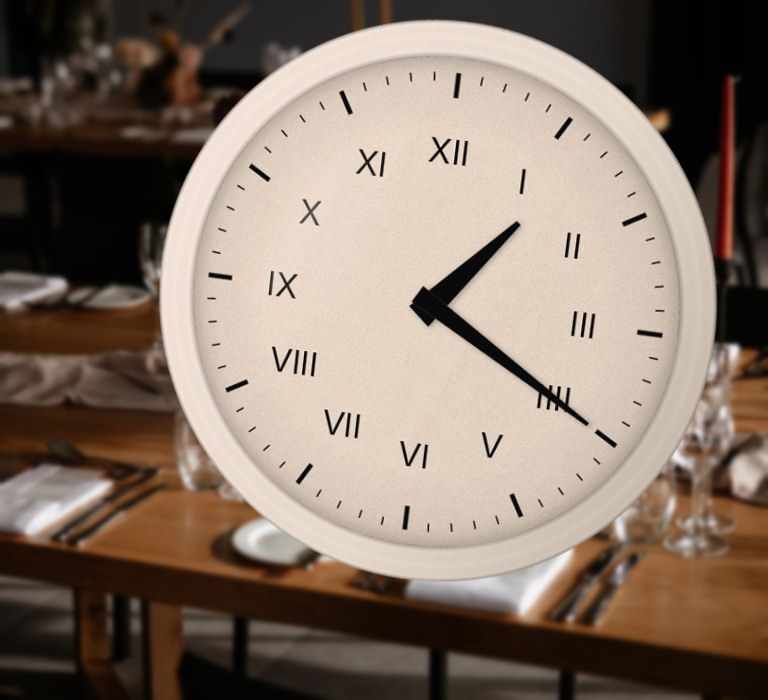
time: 1:20
